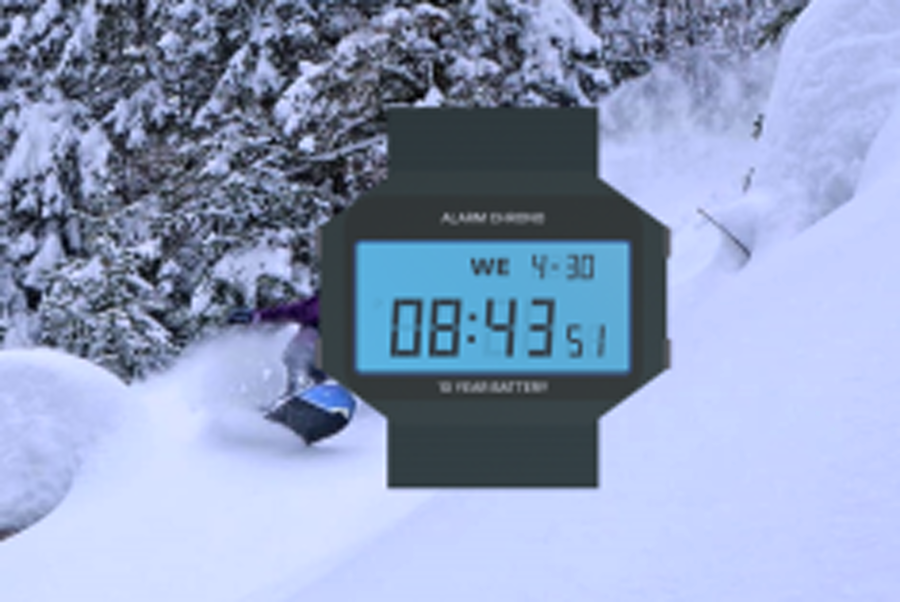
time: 8:43:51
